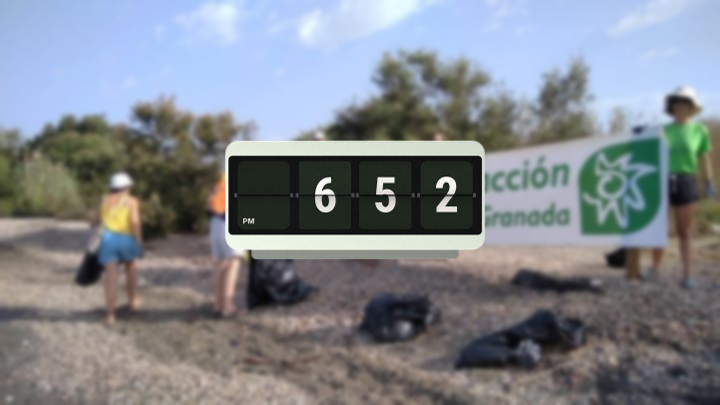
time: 6:52
